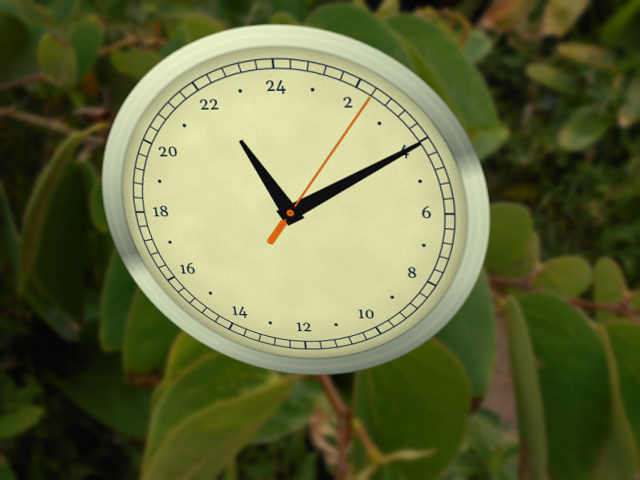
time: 22:10:06
